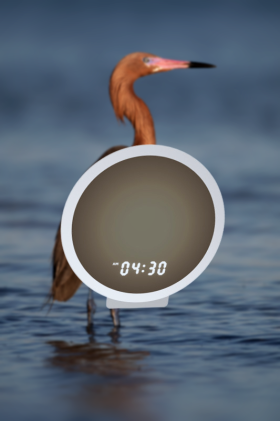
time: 4:30
